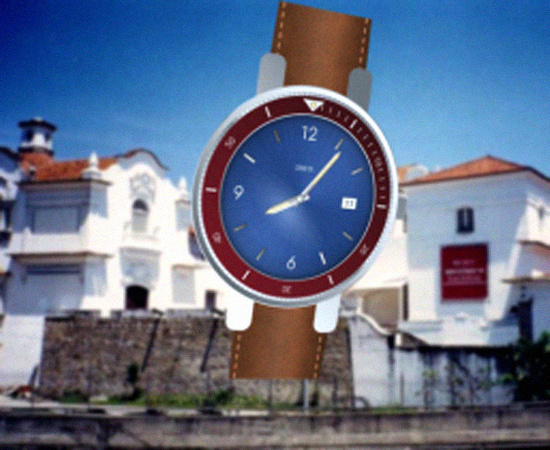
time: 8:06
